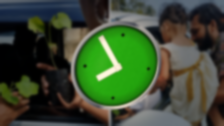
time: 7:54
